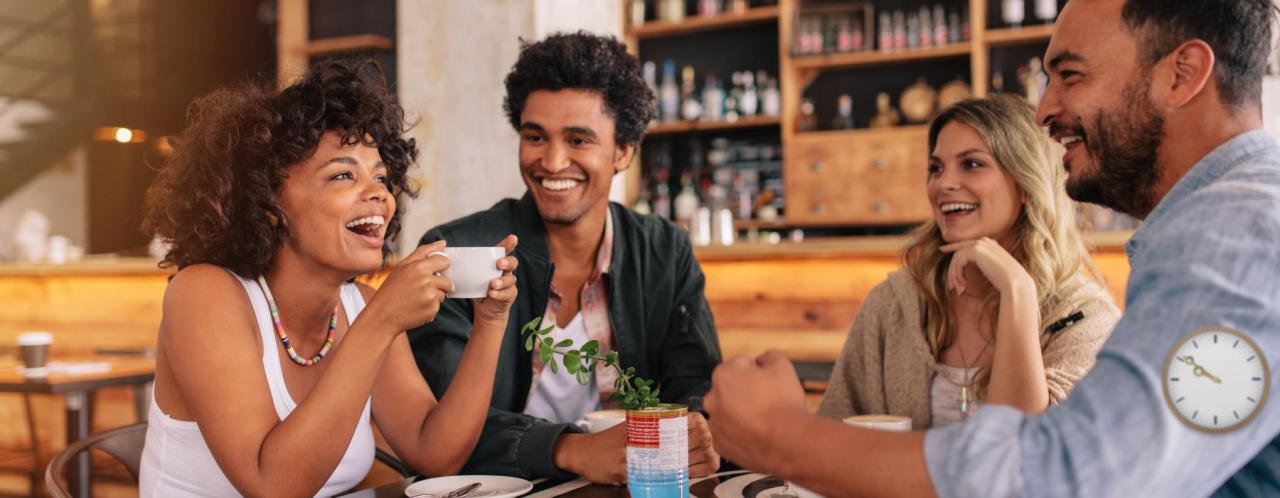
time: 9:51
